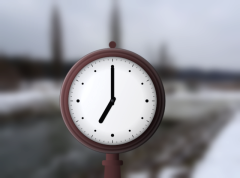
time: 7:00
